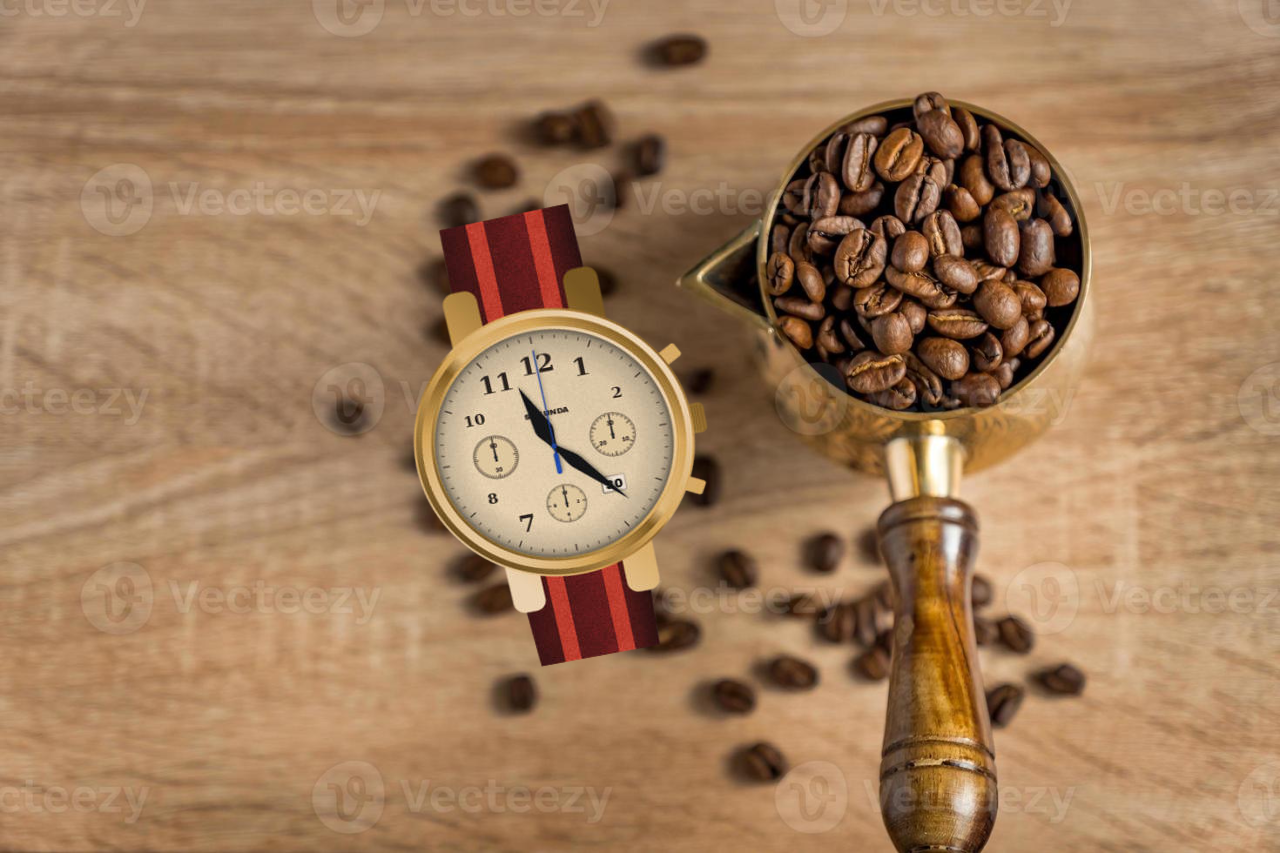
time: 11:23
